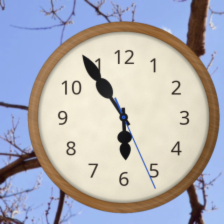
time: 5:54:26
